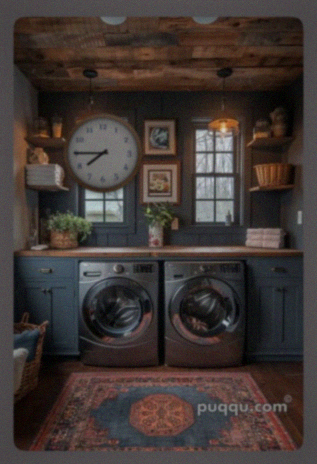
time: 7:45
